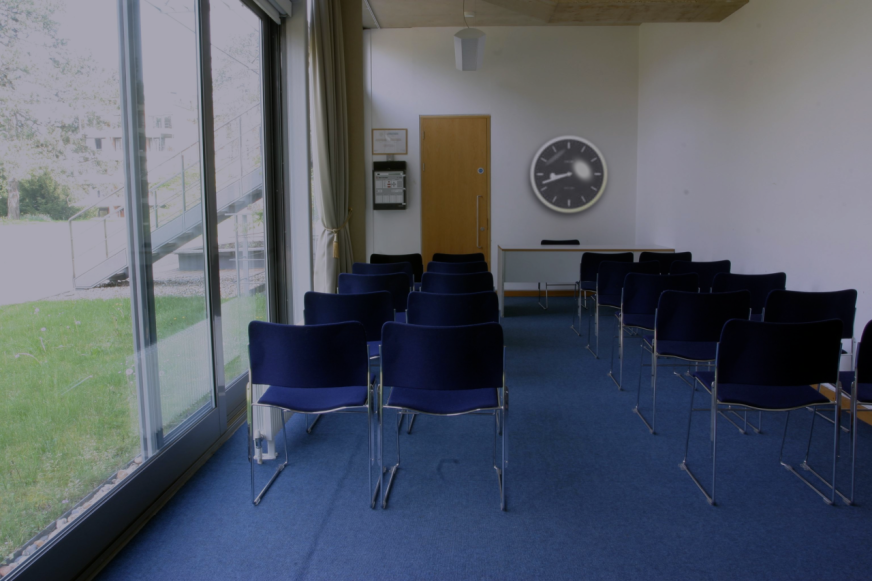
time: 8:42
